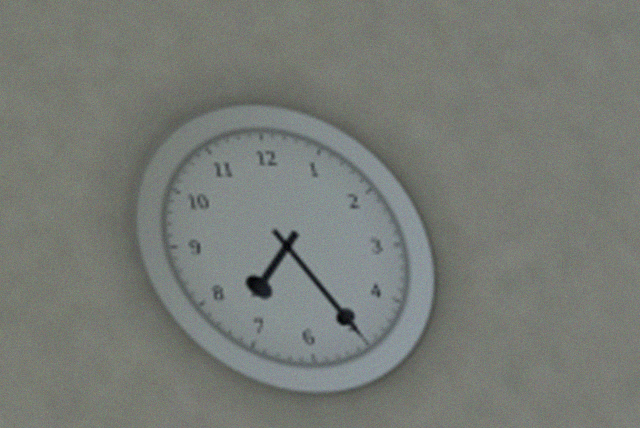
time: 7:25
